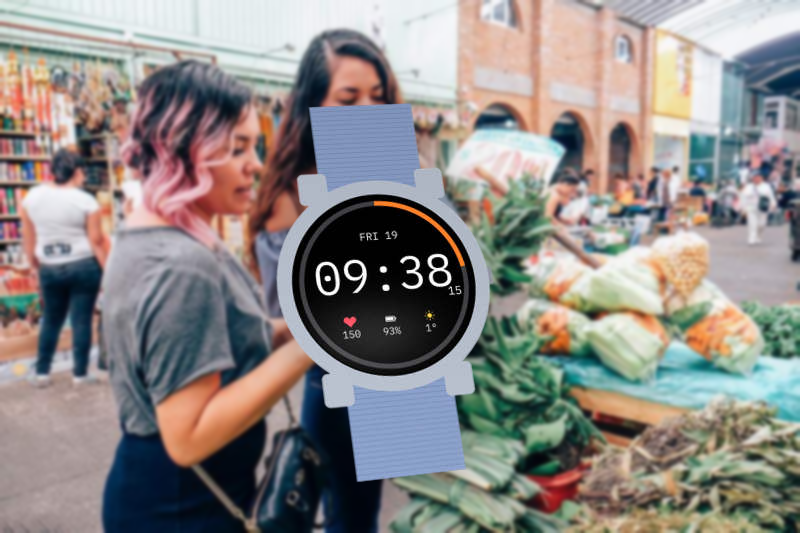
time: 9:38:15
